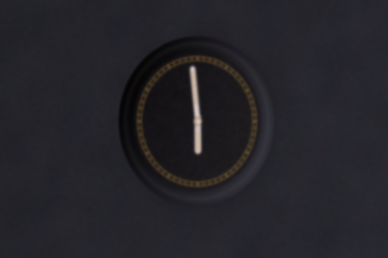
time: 5:59
